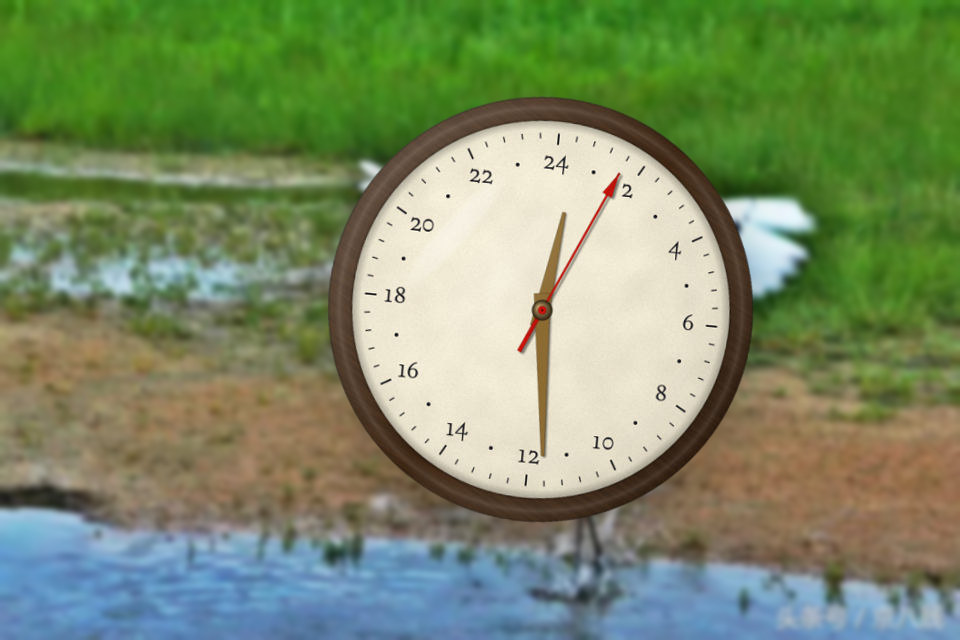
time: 0:29:04
